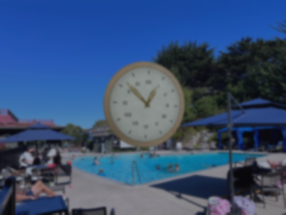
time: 12:52
